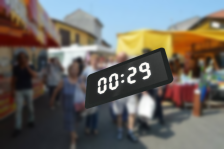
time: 0:29
